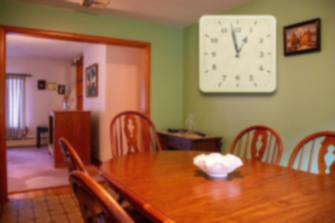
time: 12:58
